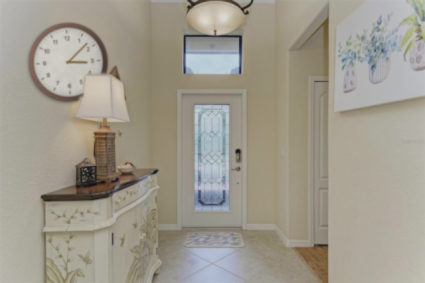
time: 3:08
